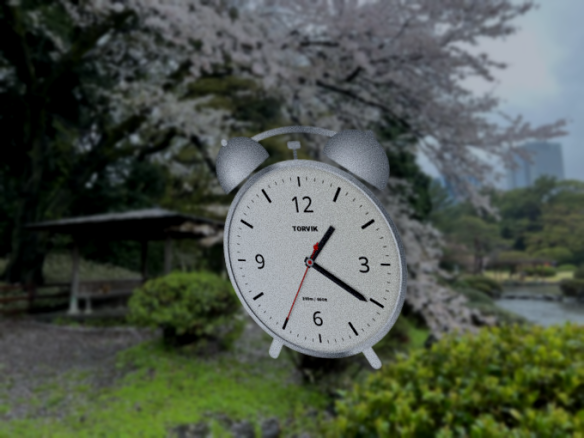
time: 1:20:35
